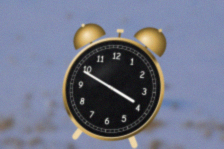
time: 3:49
